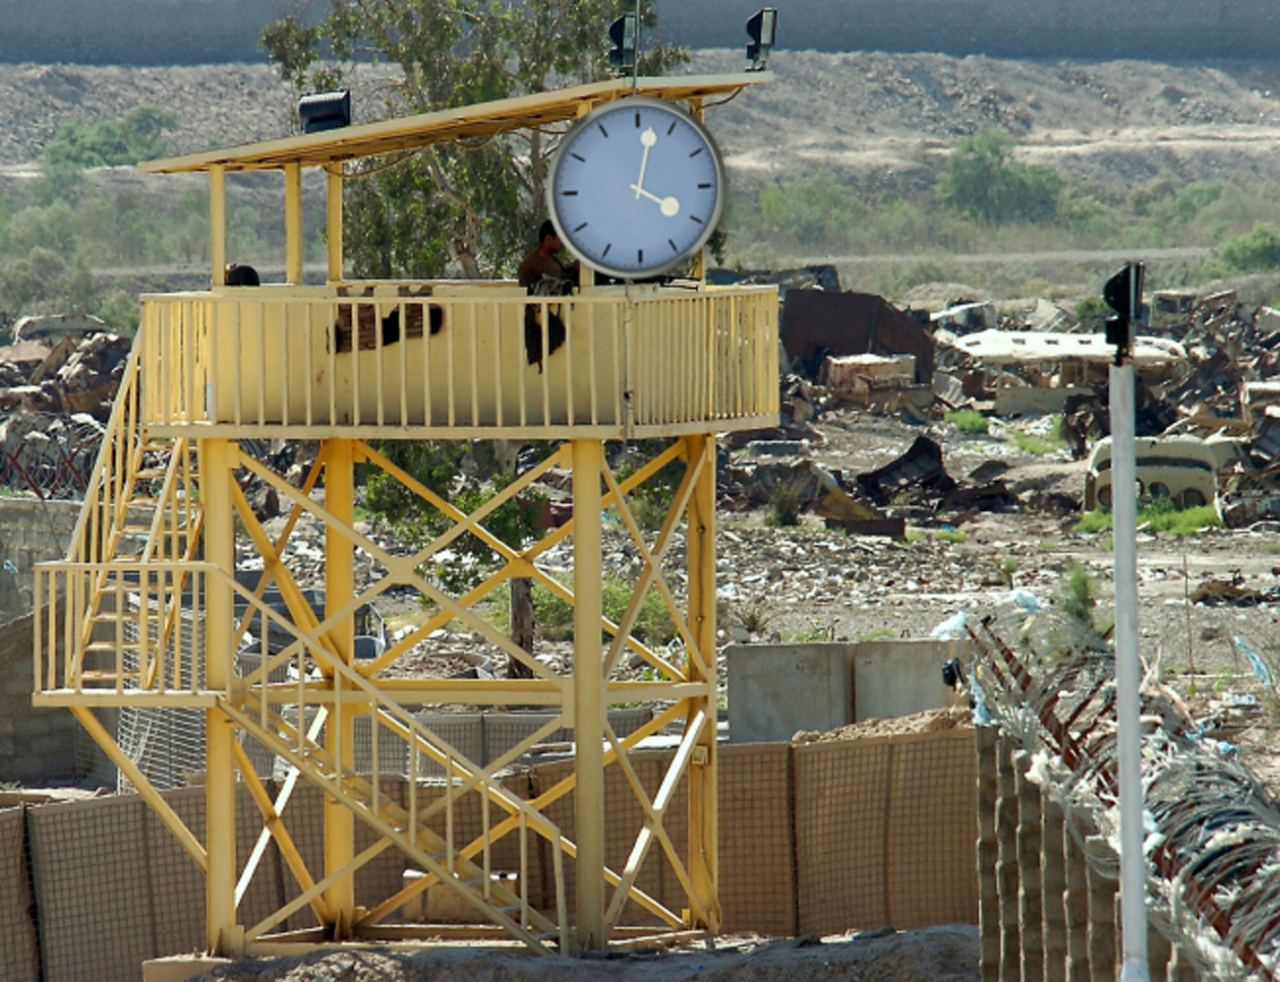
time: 4:02
